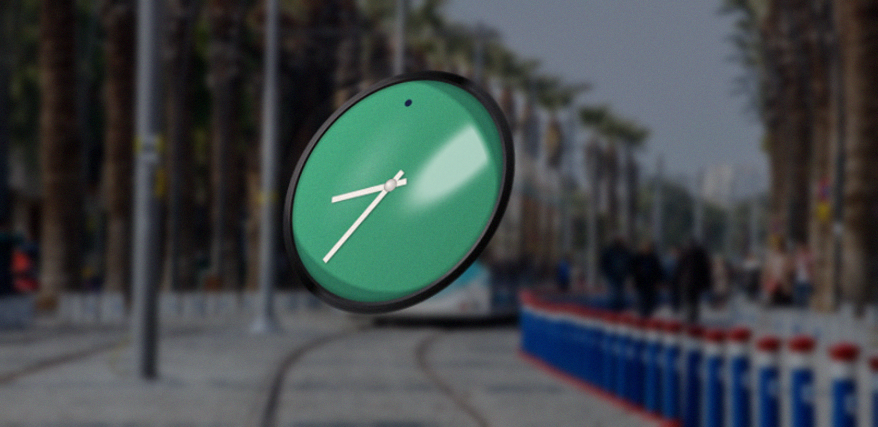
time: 8:36
